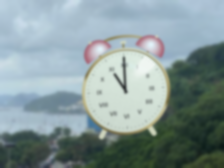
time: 11:00
